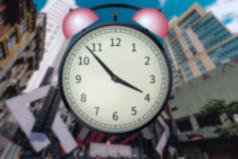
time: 3:53
